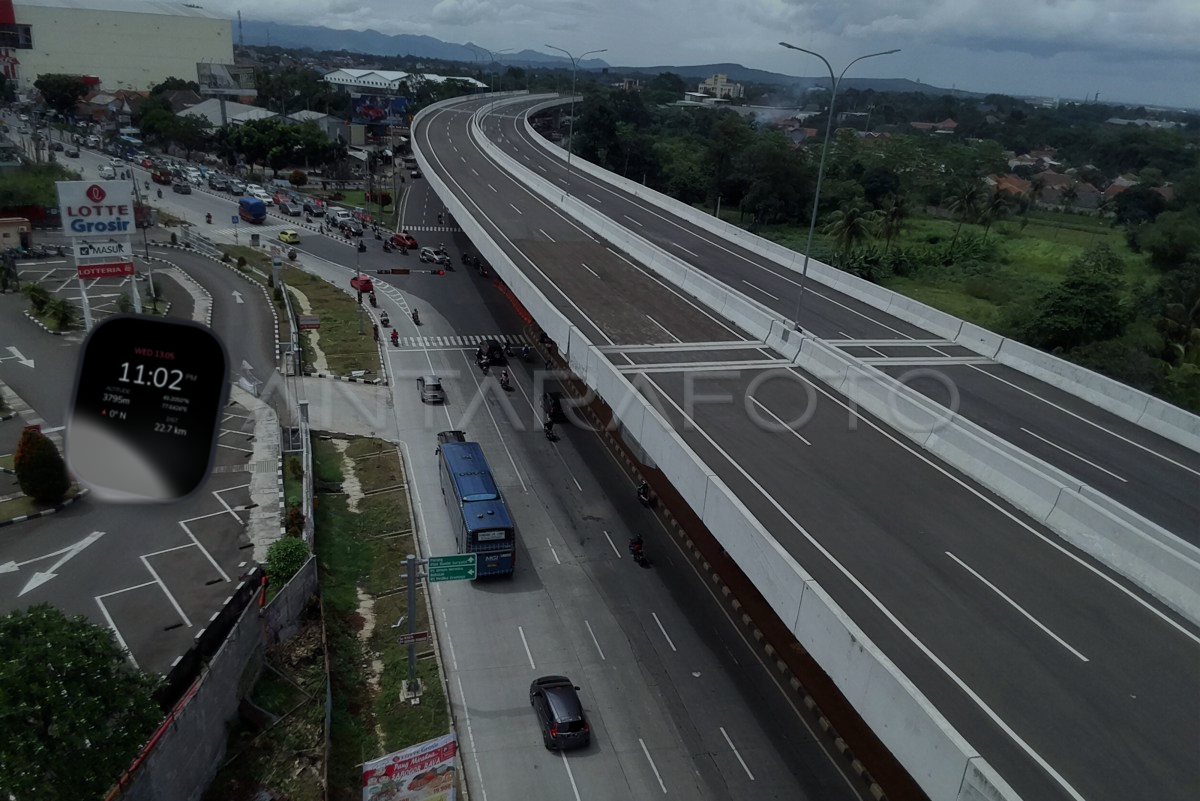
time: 11:02
